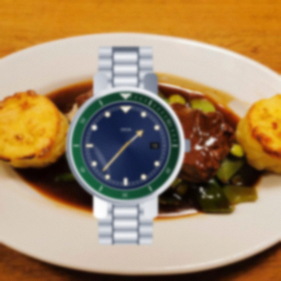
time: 1:37
